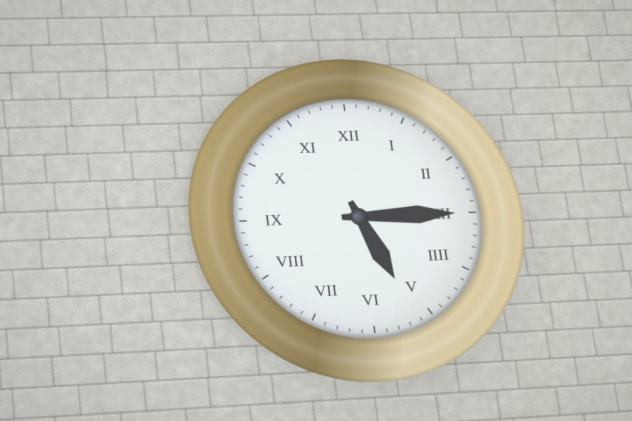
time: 5:15
